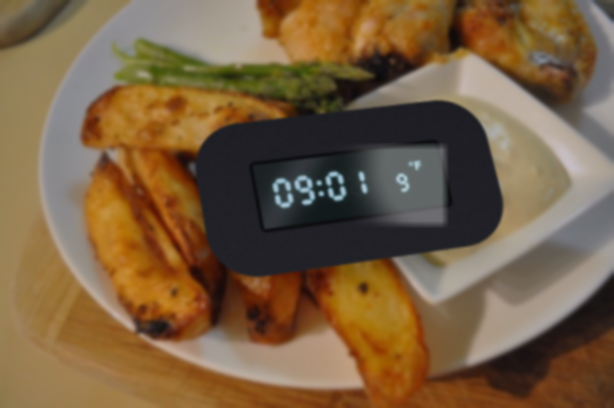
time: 9:01
